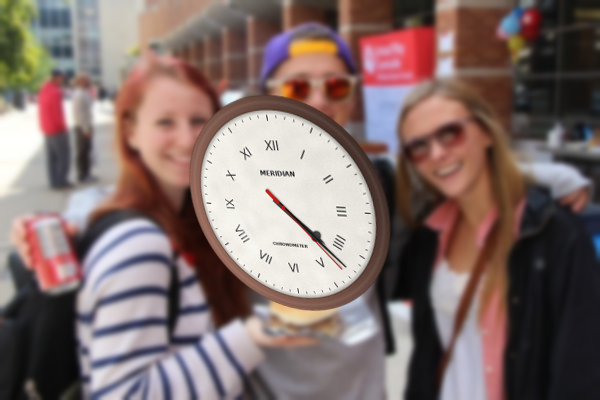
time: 4:22:23
